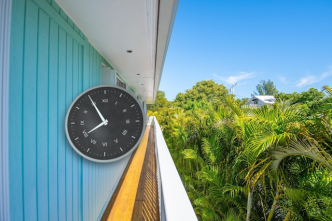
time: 7:55
